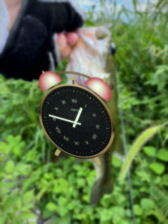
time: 12:46
